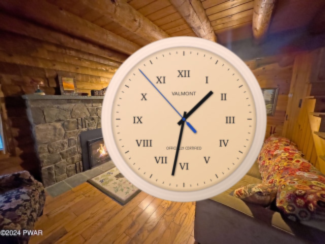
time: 1:31:53
